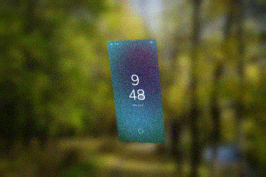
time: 9:48
